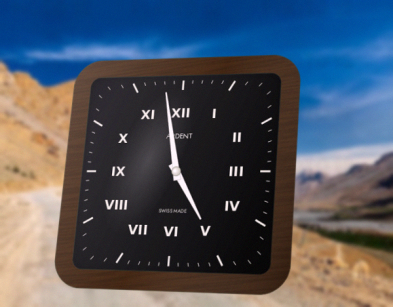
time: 4:58
